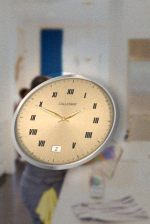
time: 1:49
